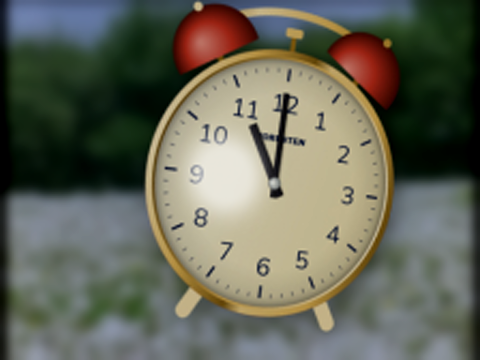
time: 11:00
